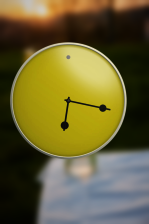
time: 6:17
